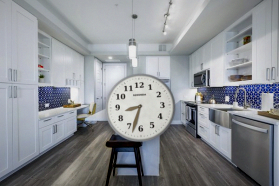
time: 8:33
